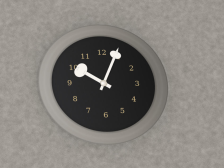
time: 10:04
